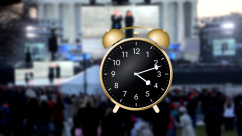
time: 4:12
